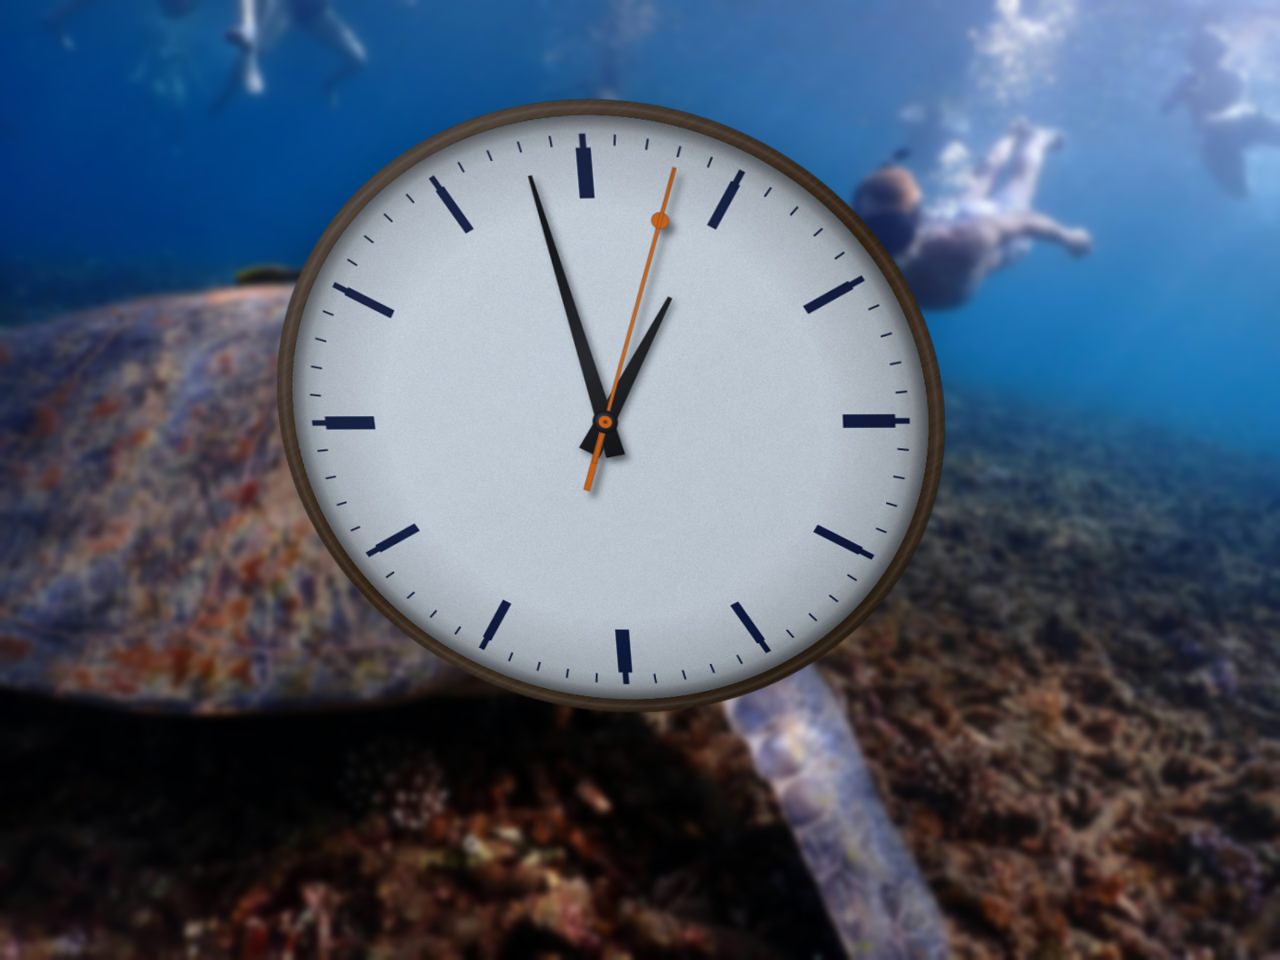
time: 12:58:03
